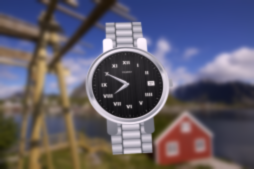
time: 7:50
